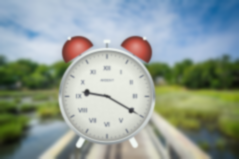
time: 9:20
